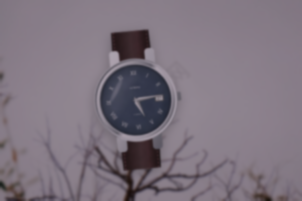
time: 5:14
